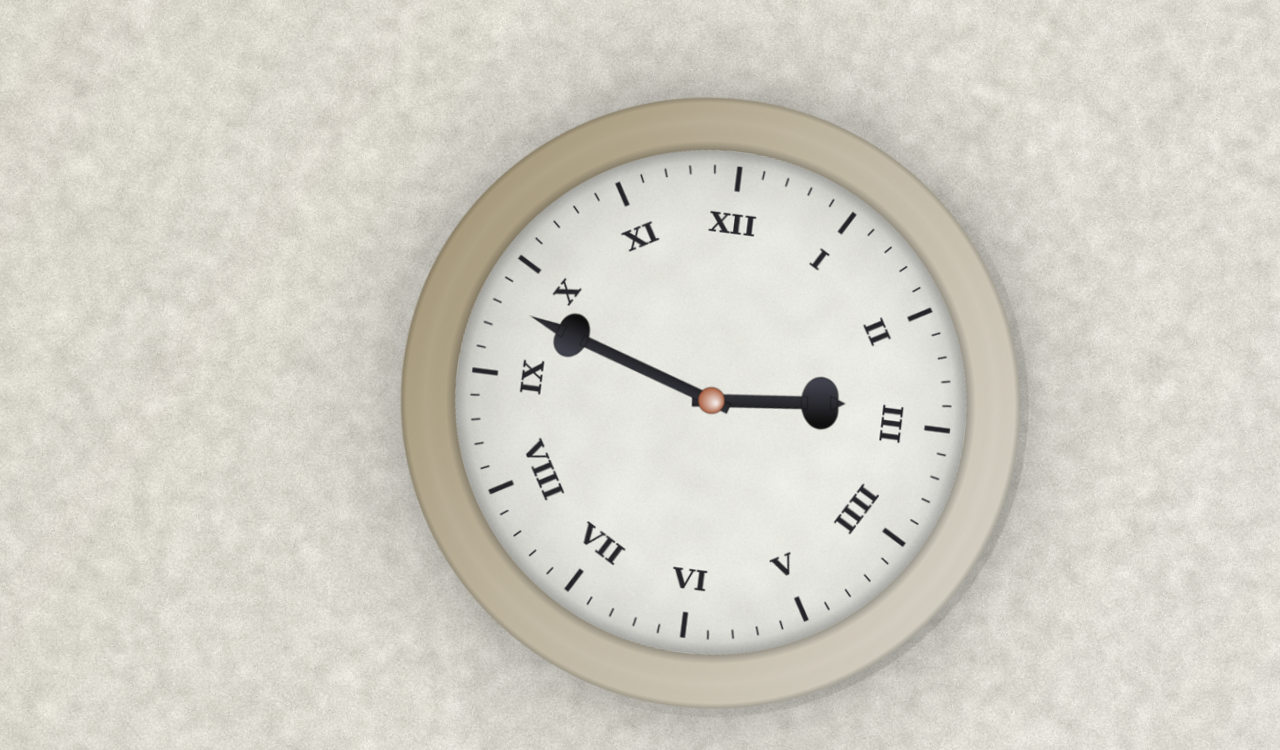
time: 2:48
